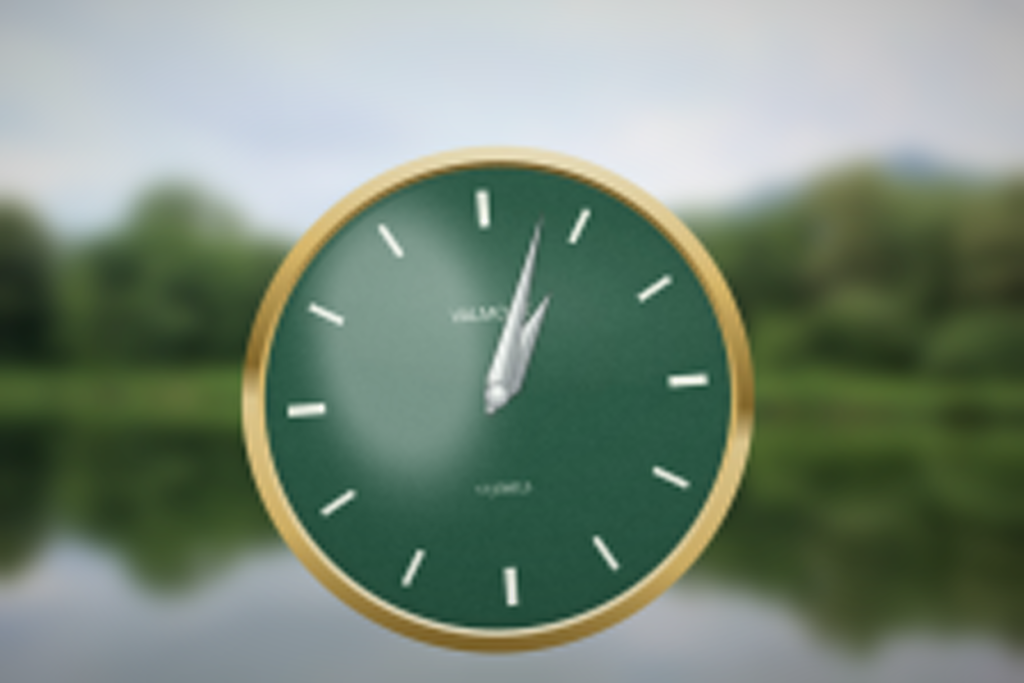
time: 1:03
